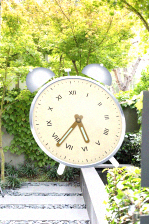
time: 5:38
